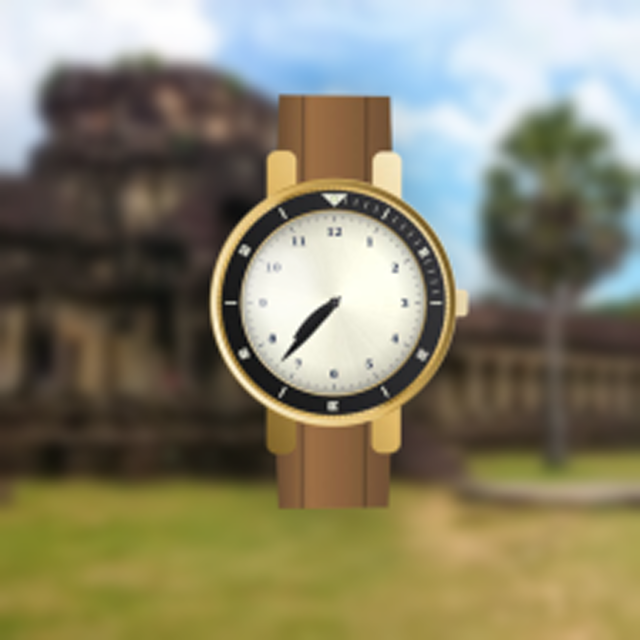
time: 7:37
